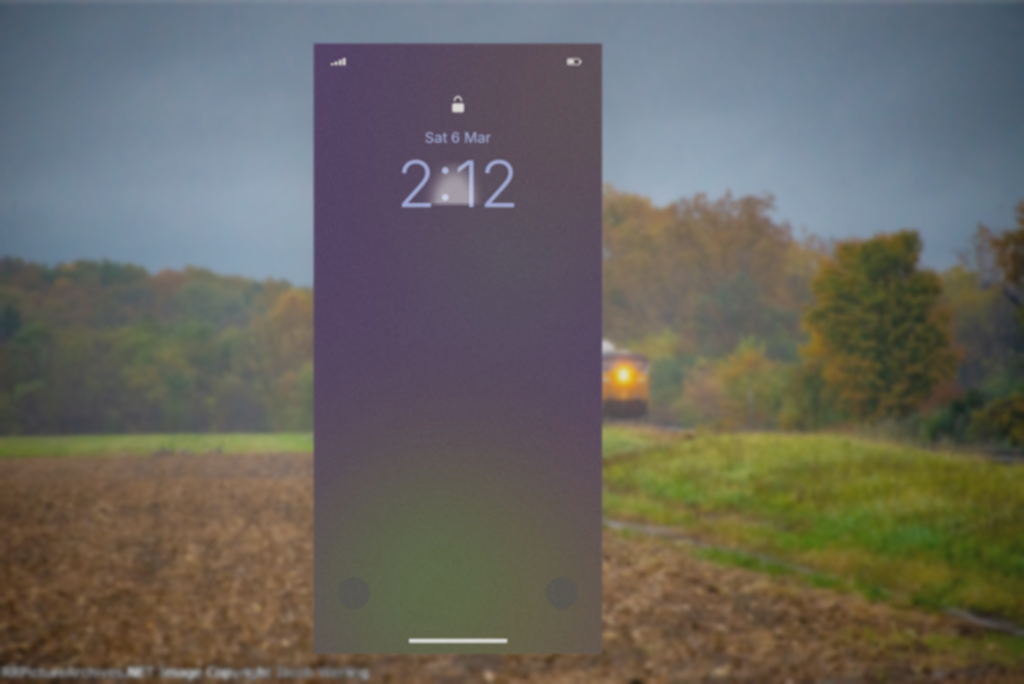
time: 2:12
